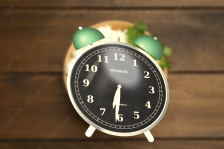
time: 6:31
